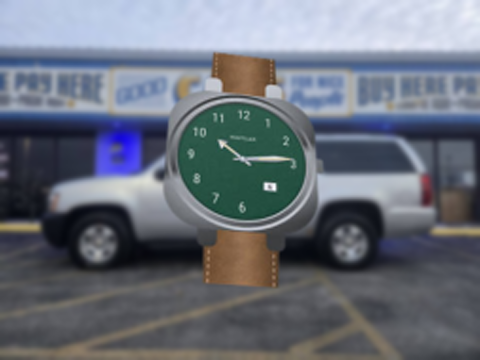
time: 10:14
